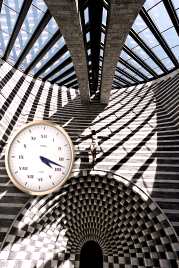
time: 4:18
